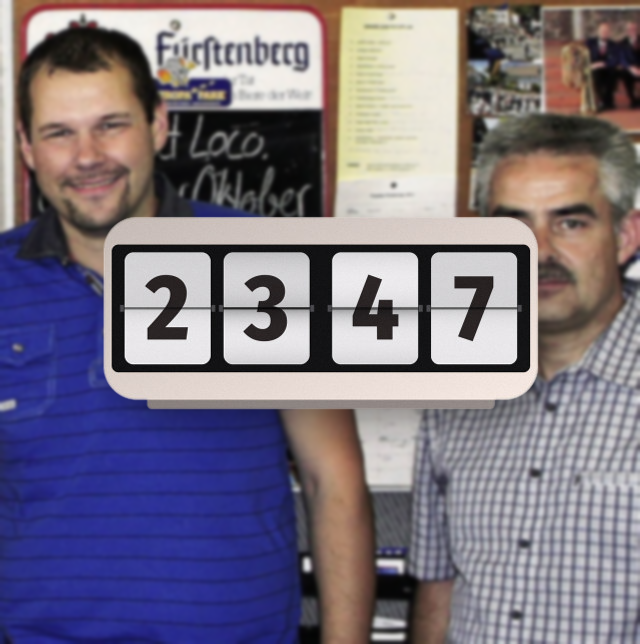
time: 23:47
